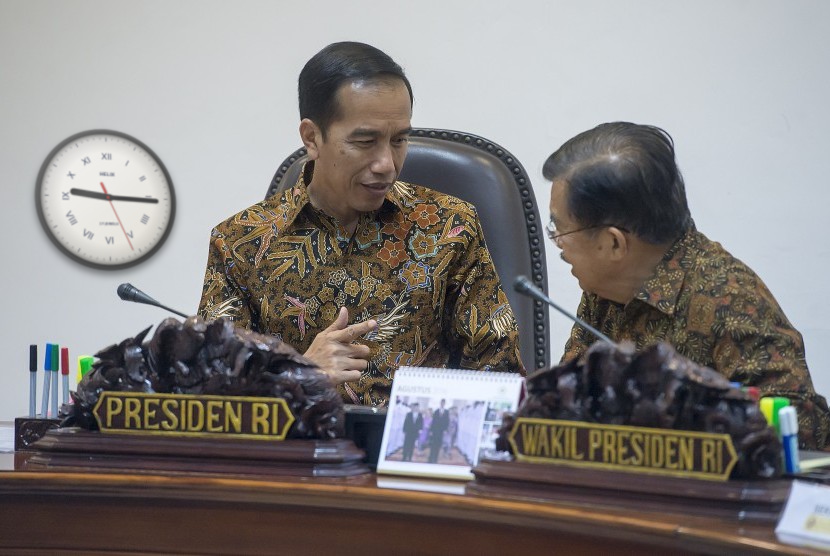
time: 9:15:26
